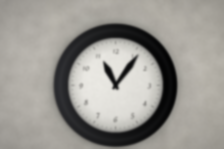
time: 11:06
